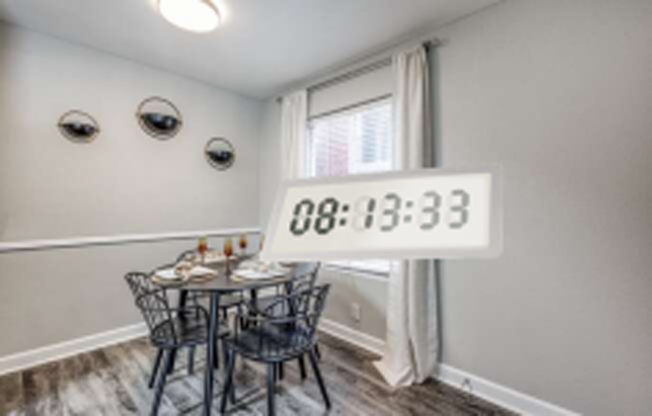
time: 8:13:33
